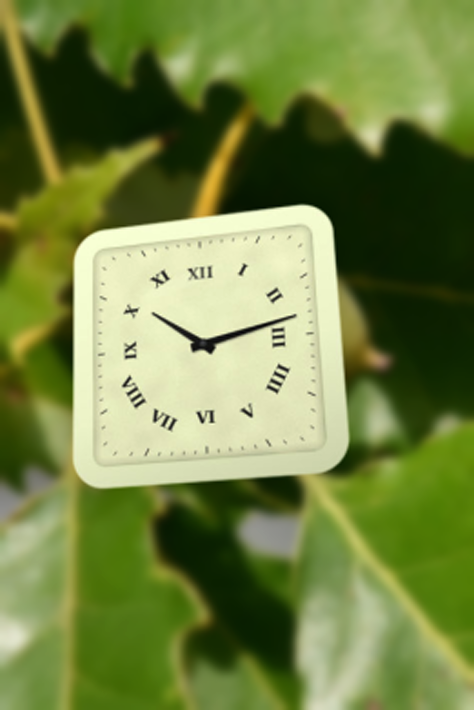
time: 10:13
